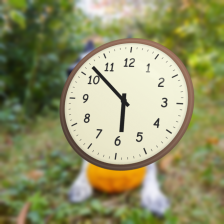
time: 5:52
